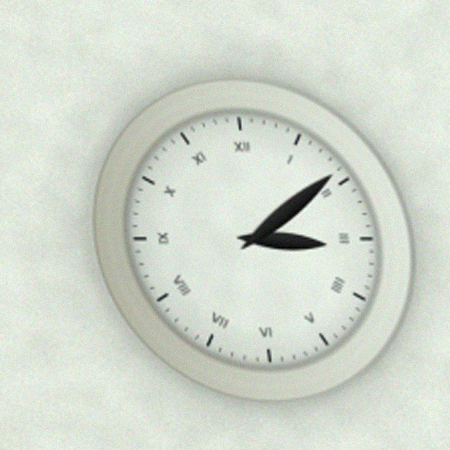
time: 3:09
